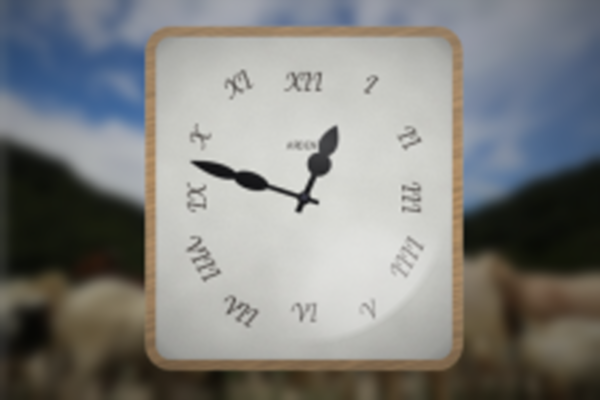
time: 12:48
